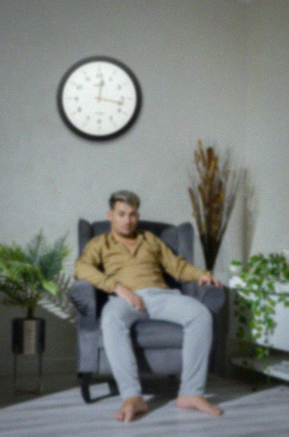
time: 12:17
